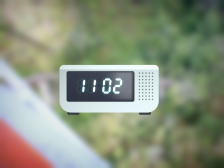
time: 11:02
